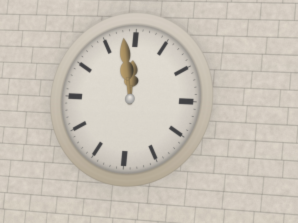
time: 11:58
